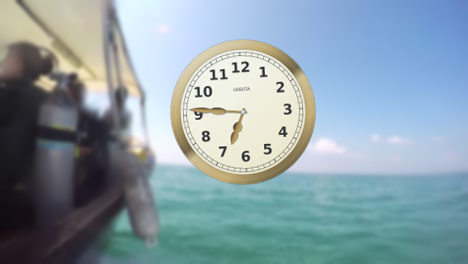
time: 6:46
